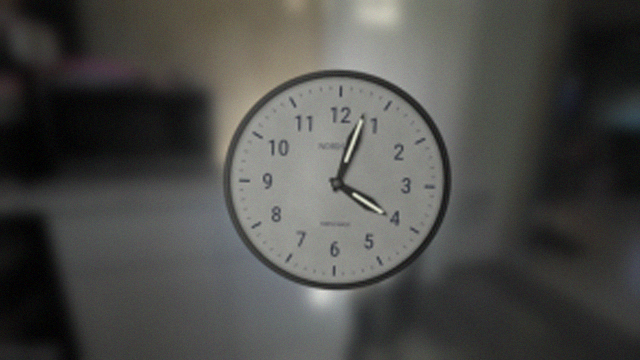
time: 4:03
